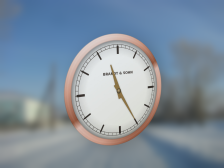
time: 11:25
